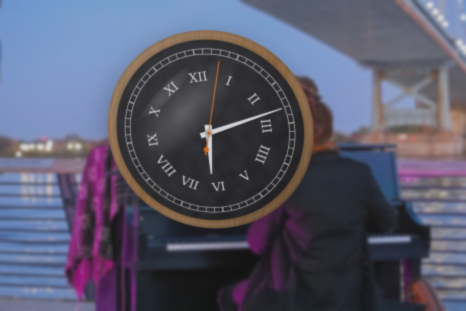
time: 6:13:03
